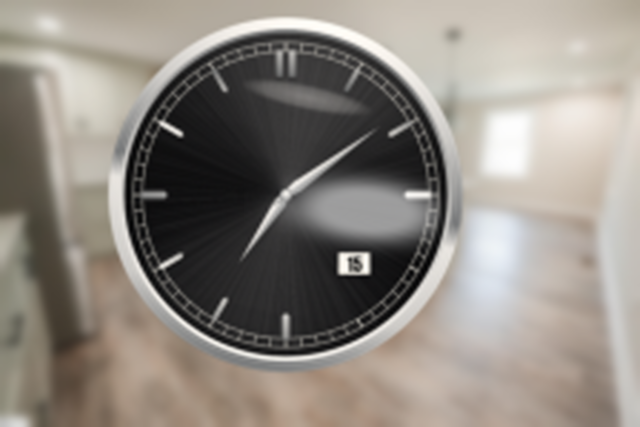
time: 7:09
